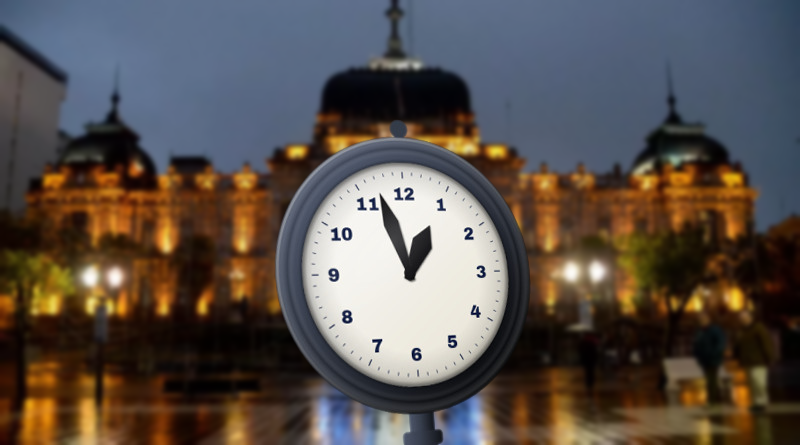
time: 12:57
